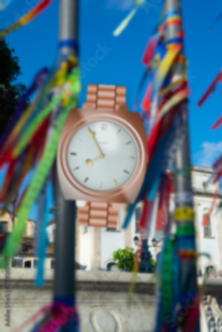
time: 7:55
